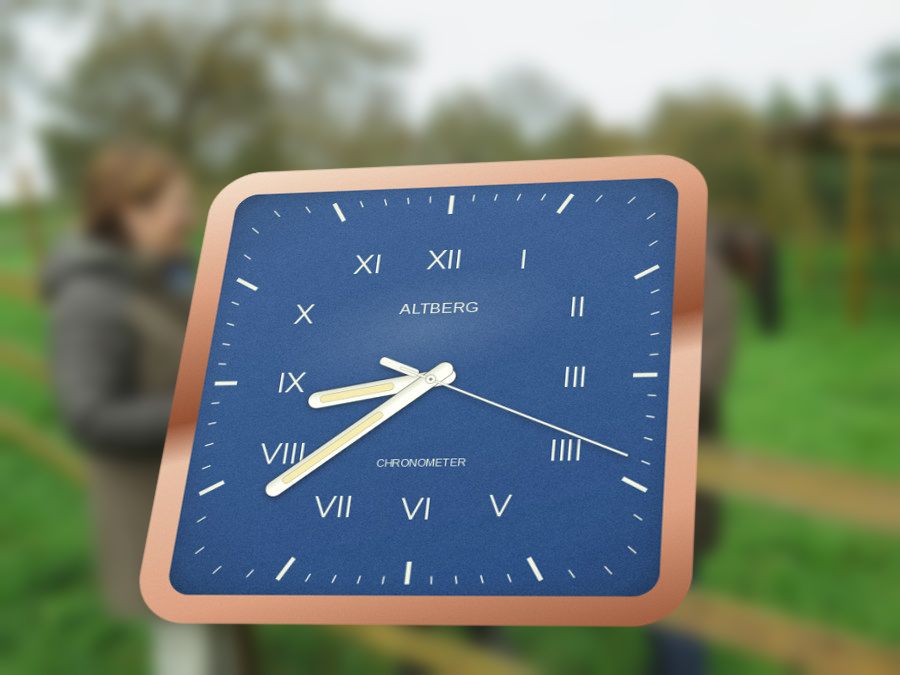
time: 8:38:19
